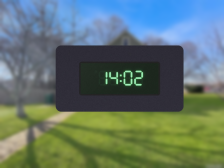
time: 14:02
